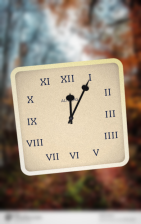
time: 12:05
